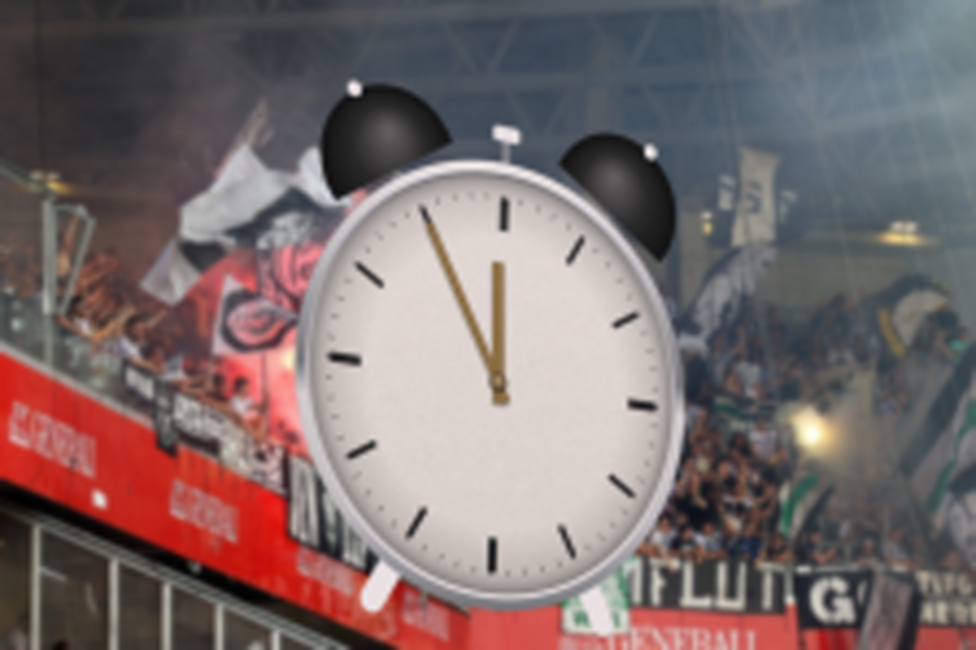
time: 11:55
